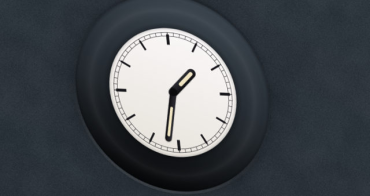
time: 1:32
